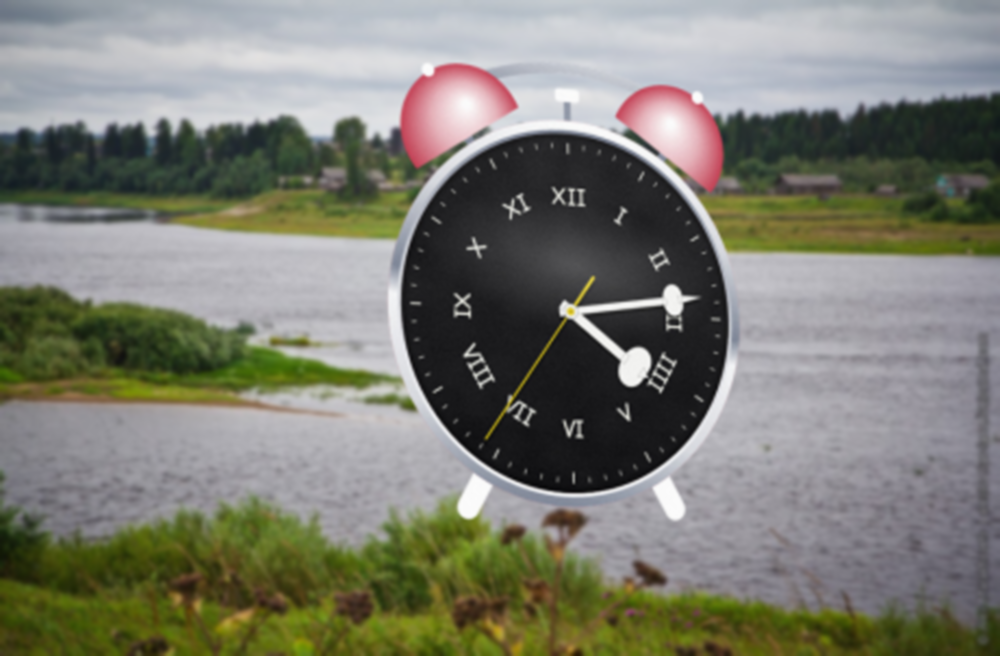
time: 4:13:36
